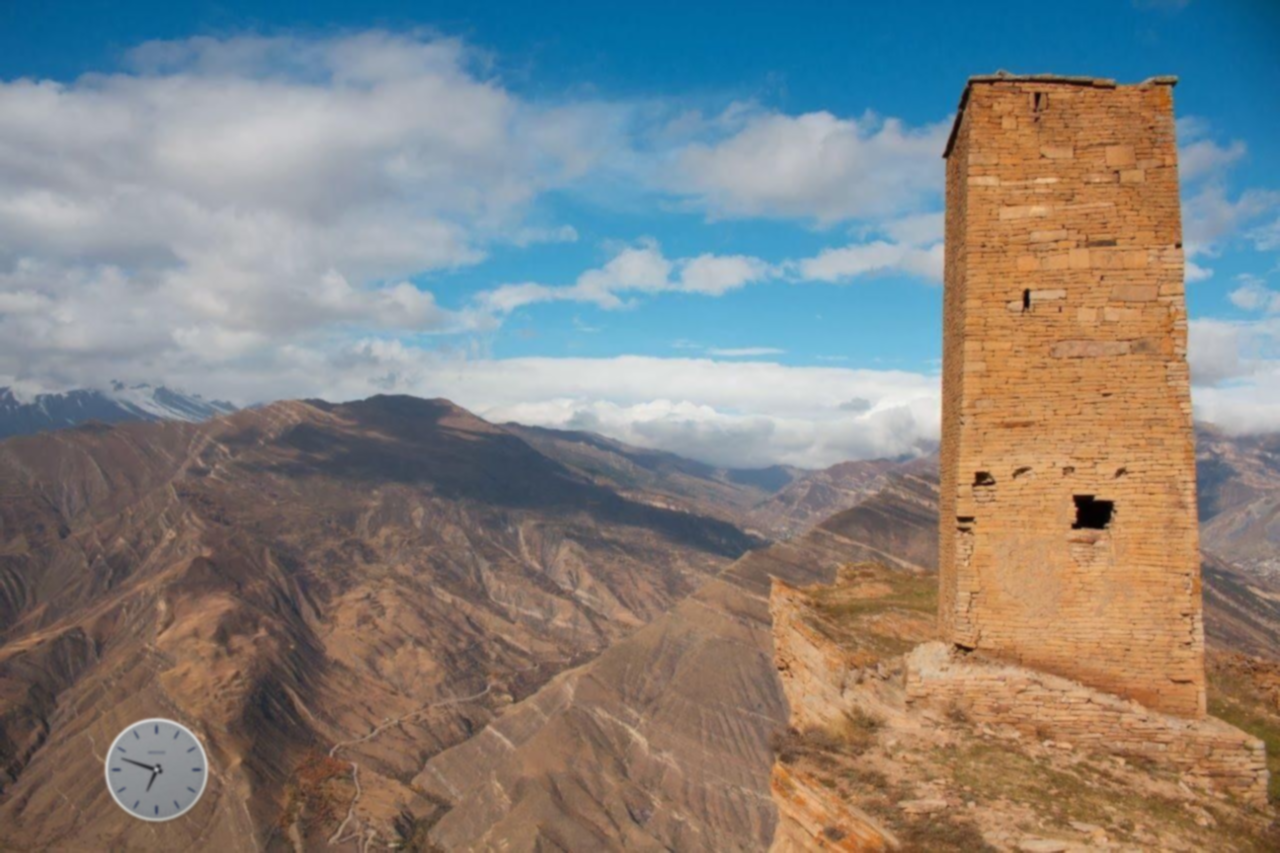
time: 6:48
